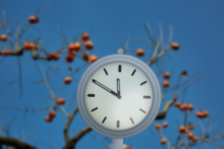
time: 11:50
